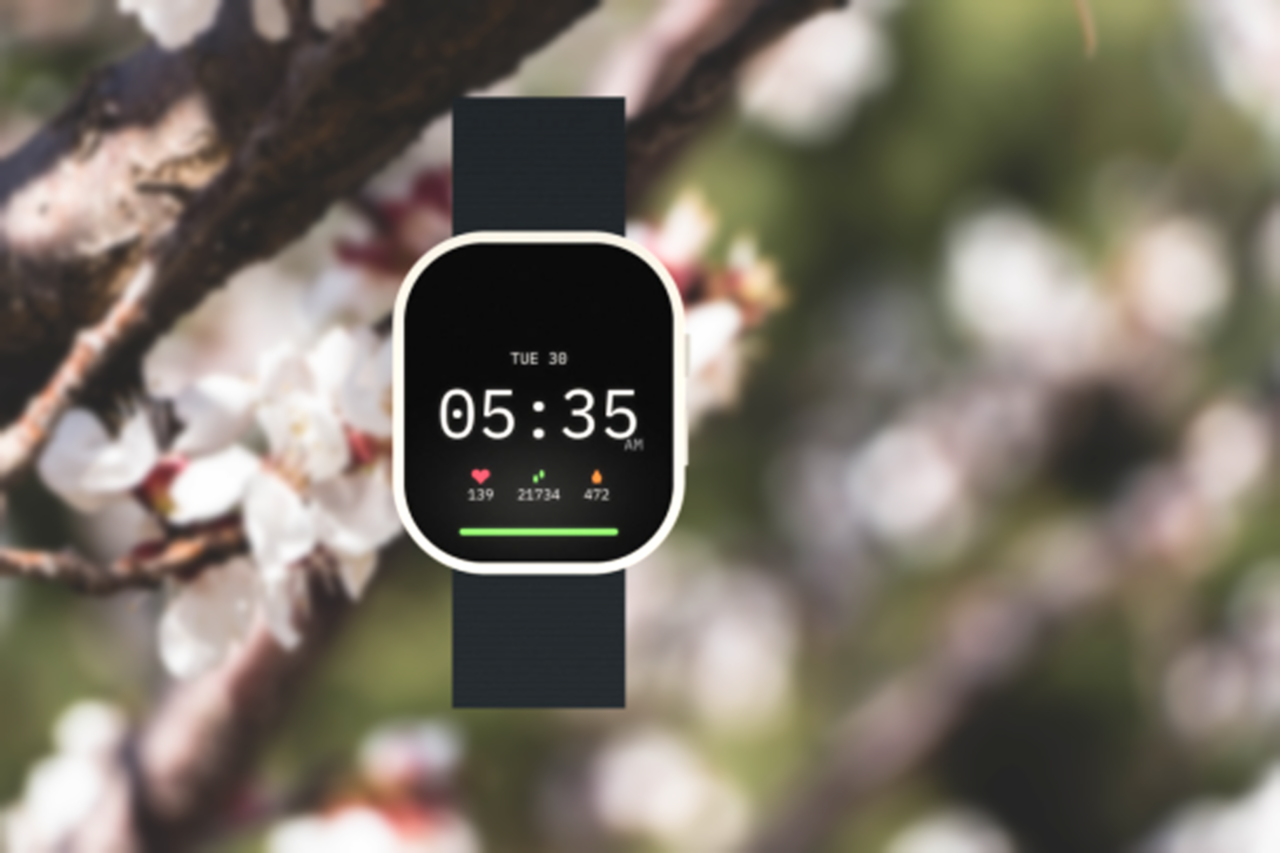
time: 5:35
